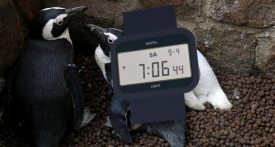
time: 7:06:44
